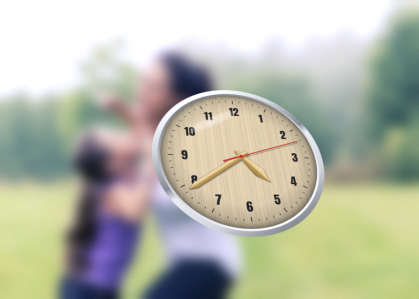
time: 4:39:12
